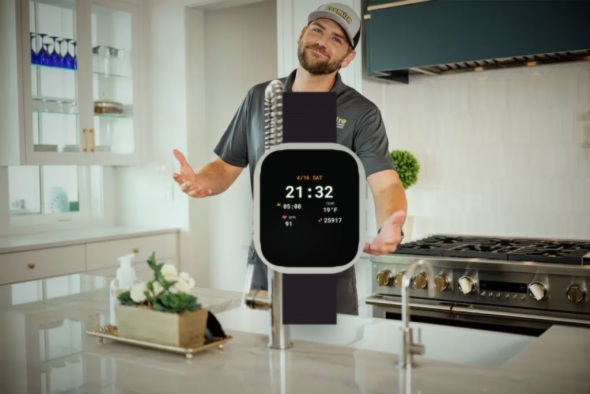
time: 21:32
